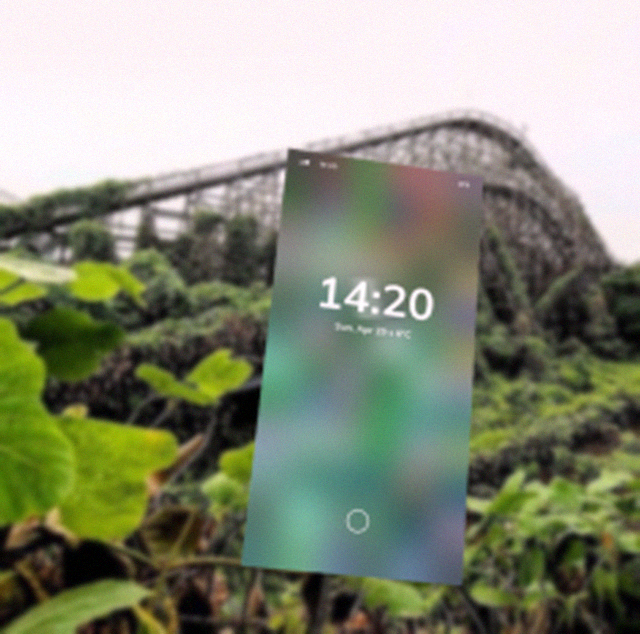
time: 14:20
